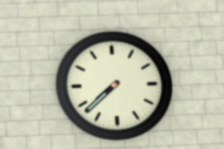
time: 7:38
